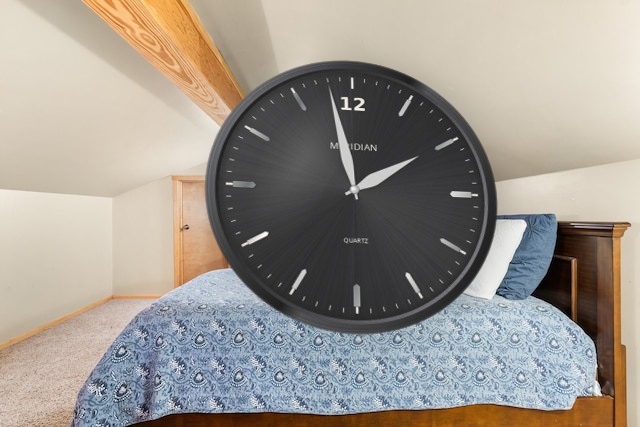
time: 1:58
